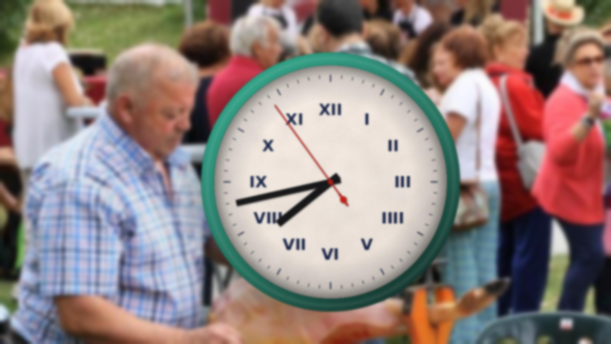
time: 7:42:54
